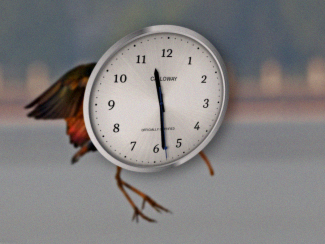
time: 11:28:28
